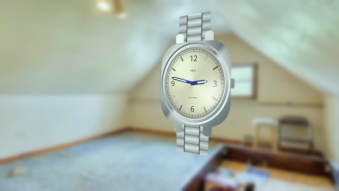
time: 2:47
